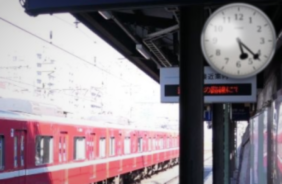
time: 5:22
